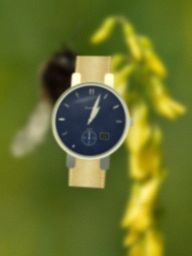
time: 1:03
